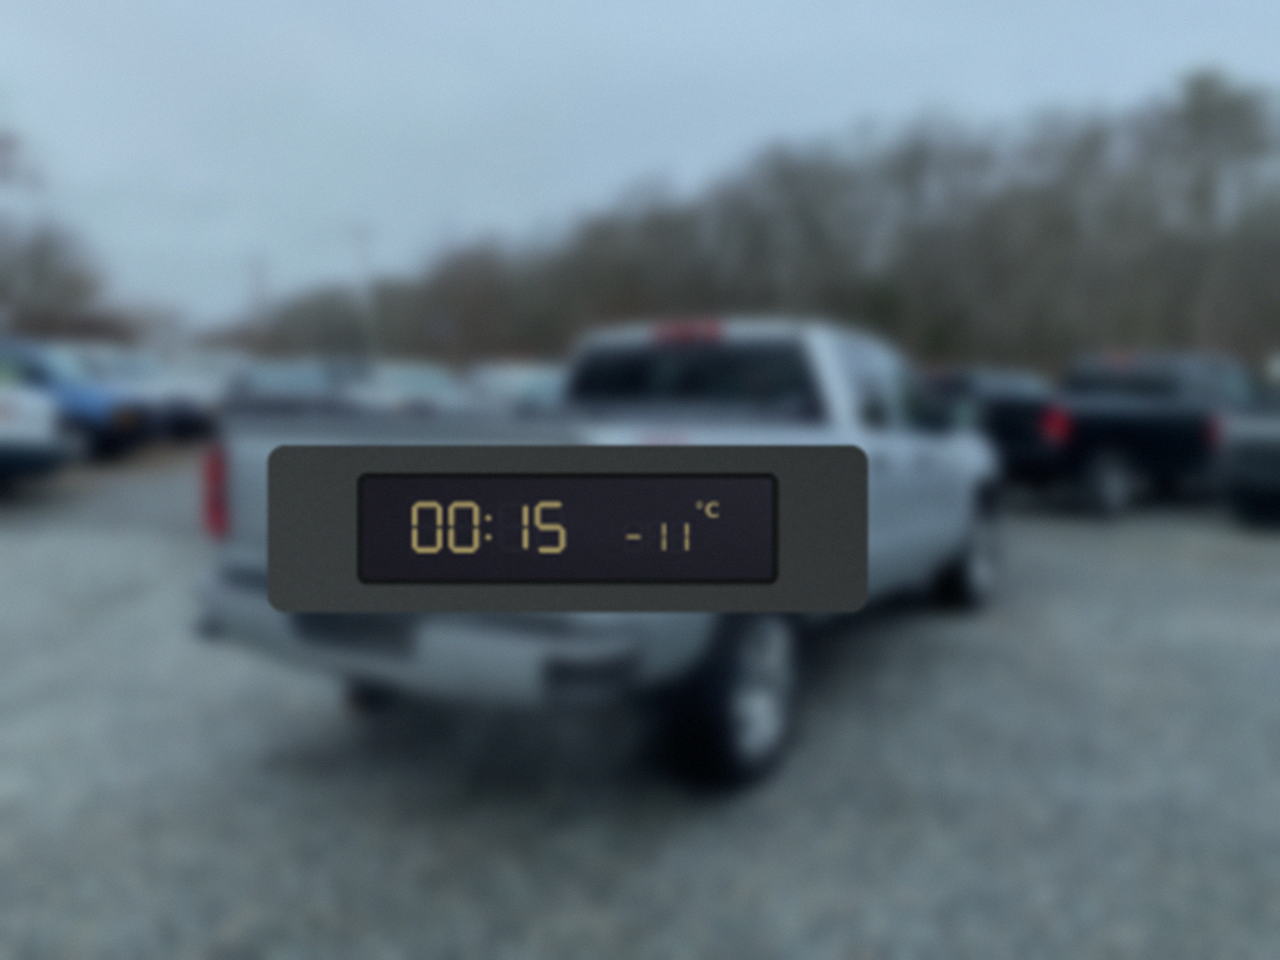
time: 0:15
